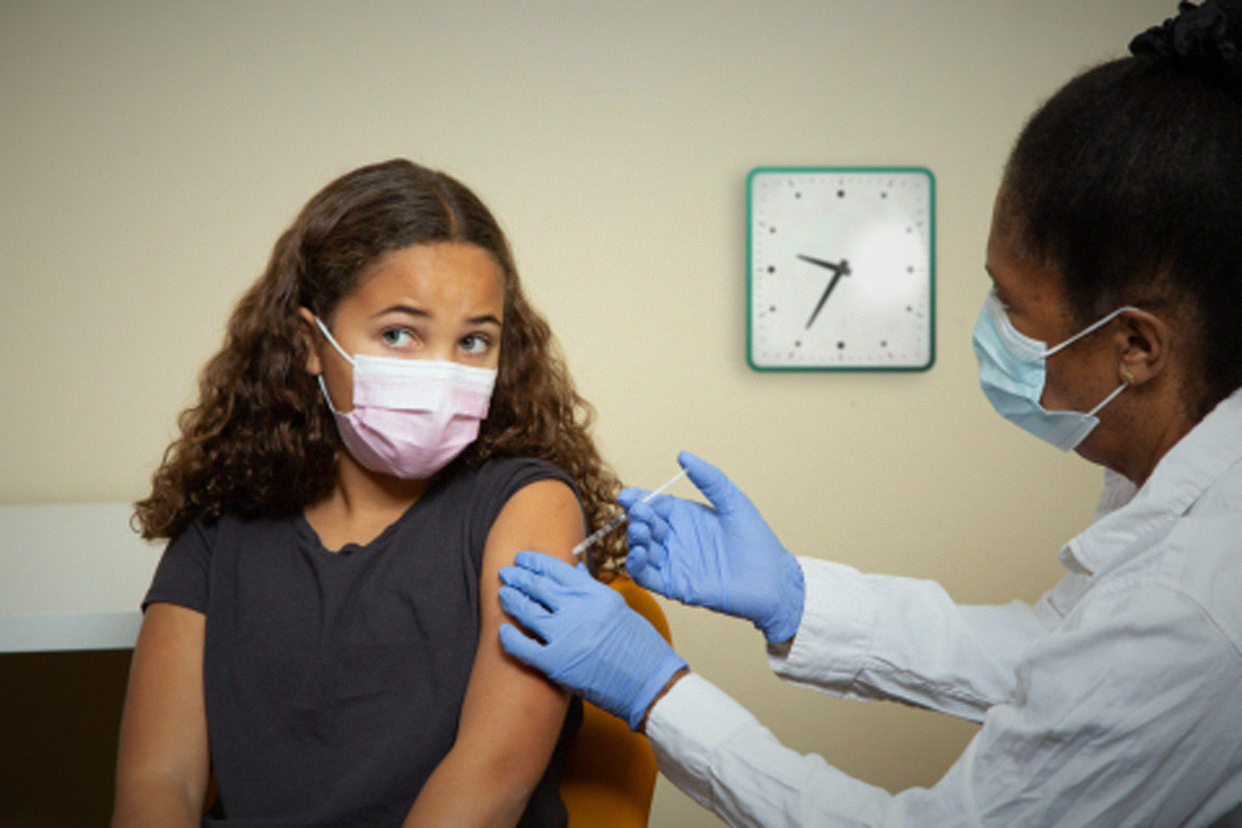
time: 9:35
